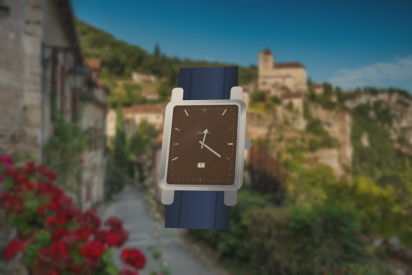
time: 12:21
